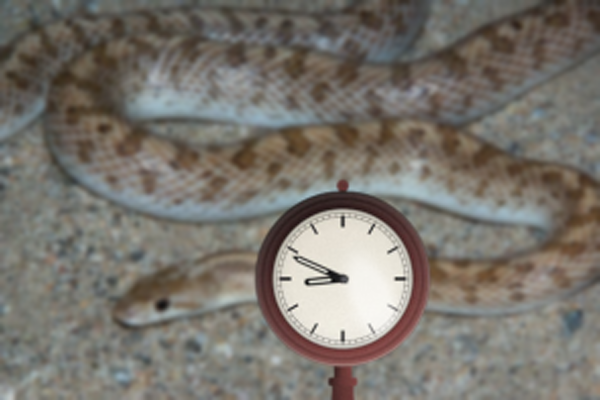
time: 8:49
